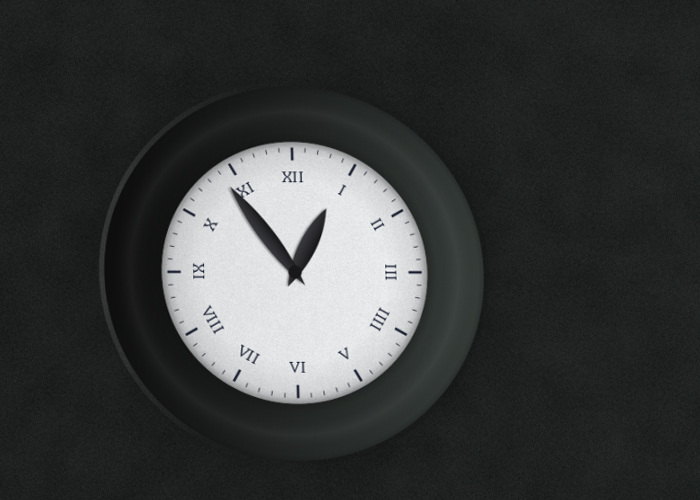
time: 12:54
